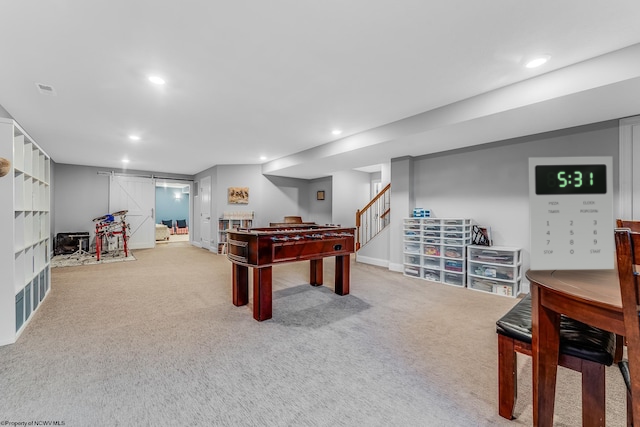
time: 5:31
